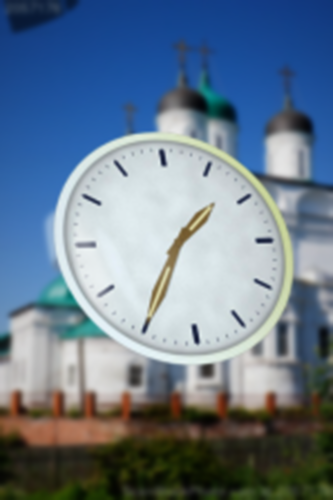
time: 1:35
